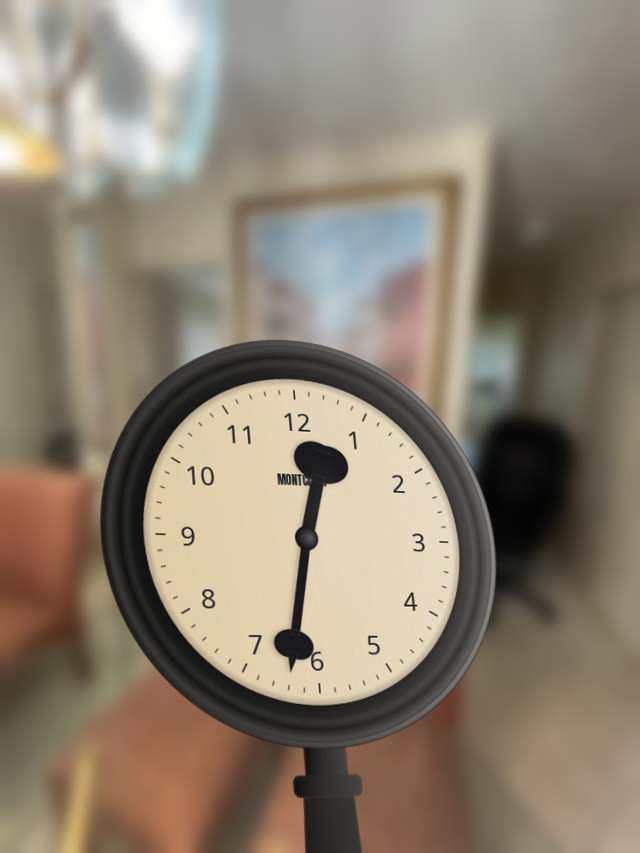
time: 12:32
